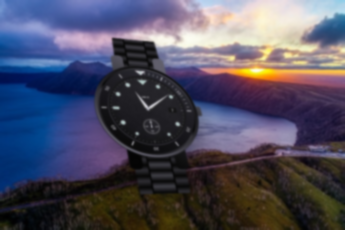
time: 11:09
